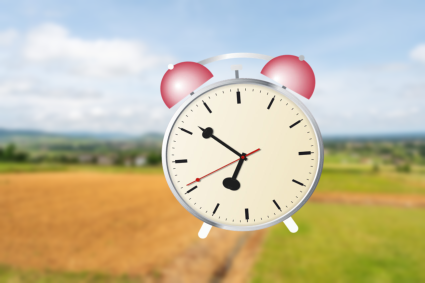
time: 6:51:41
